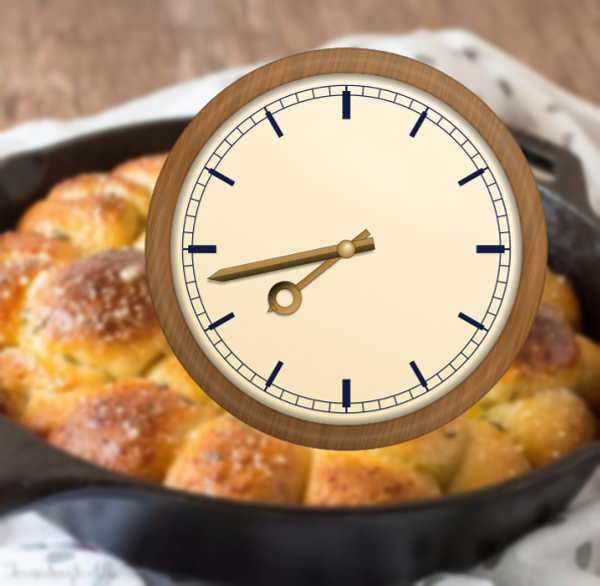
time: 7:43
